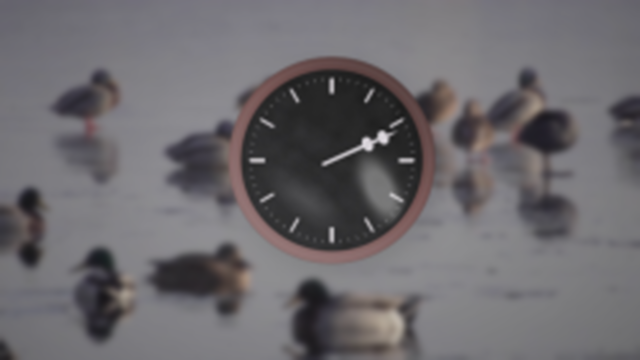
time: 2:11
